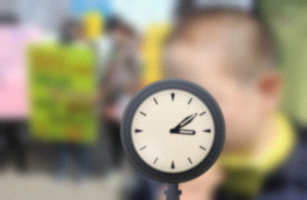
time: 3:09
